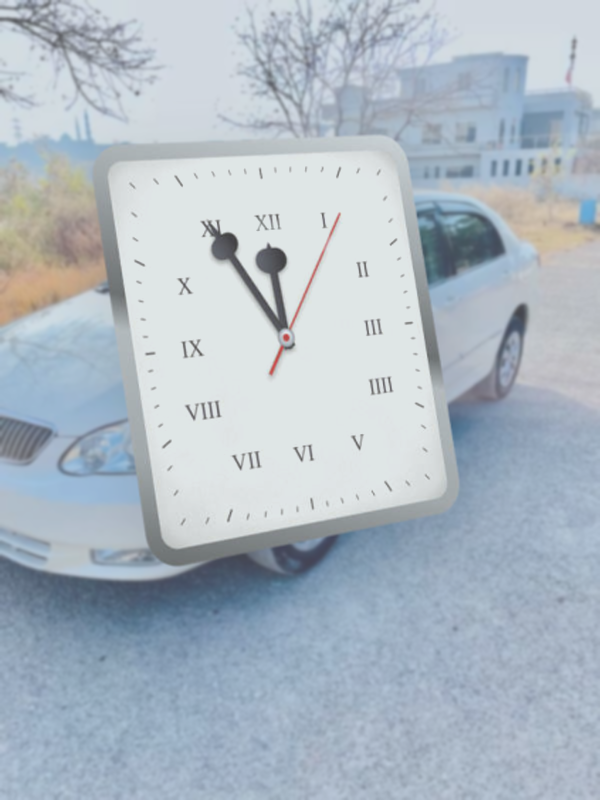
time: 11:55:06
